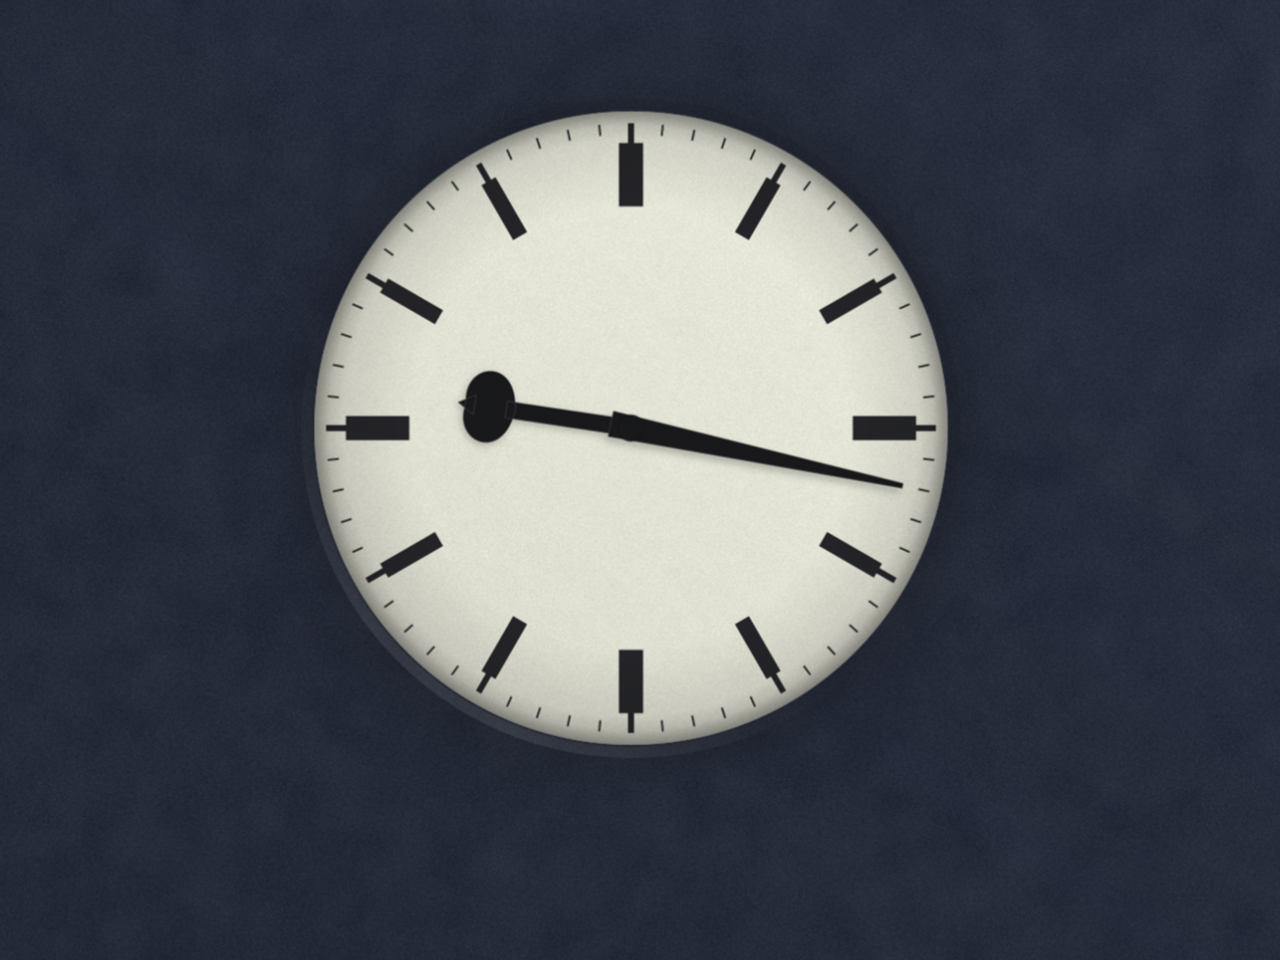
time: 9:17
